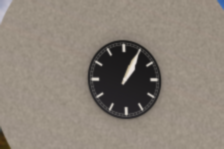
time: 1:05
